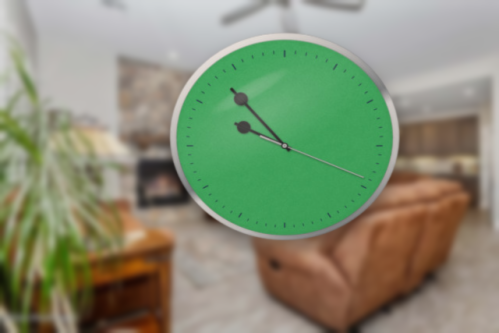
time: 9:53:19
